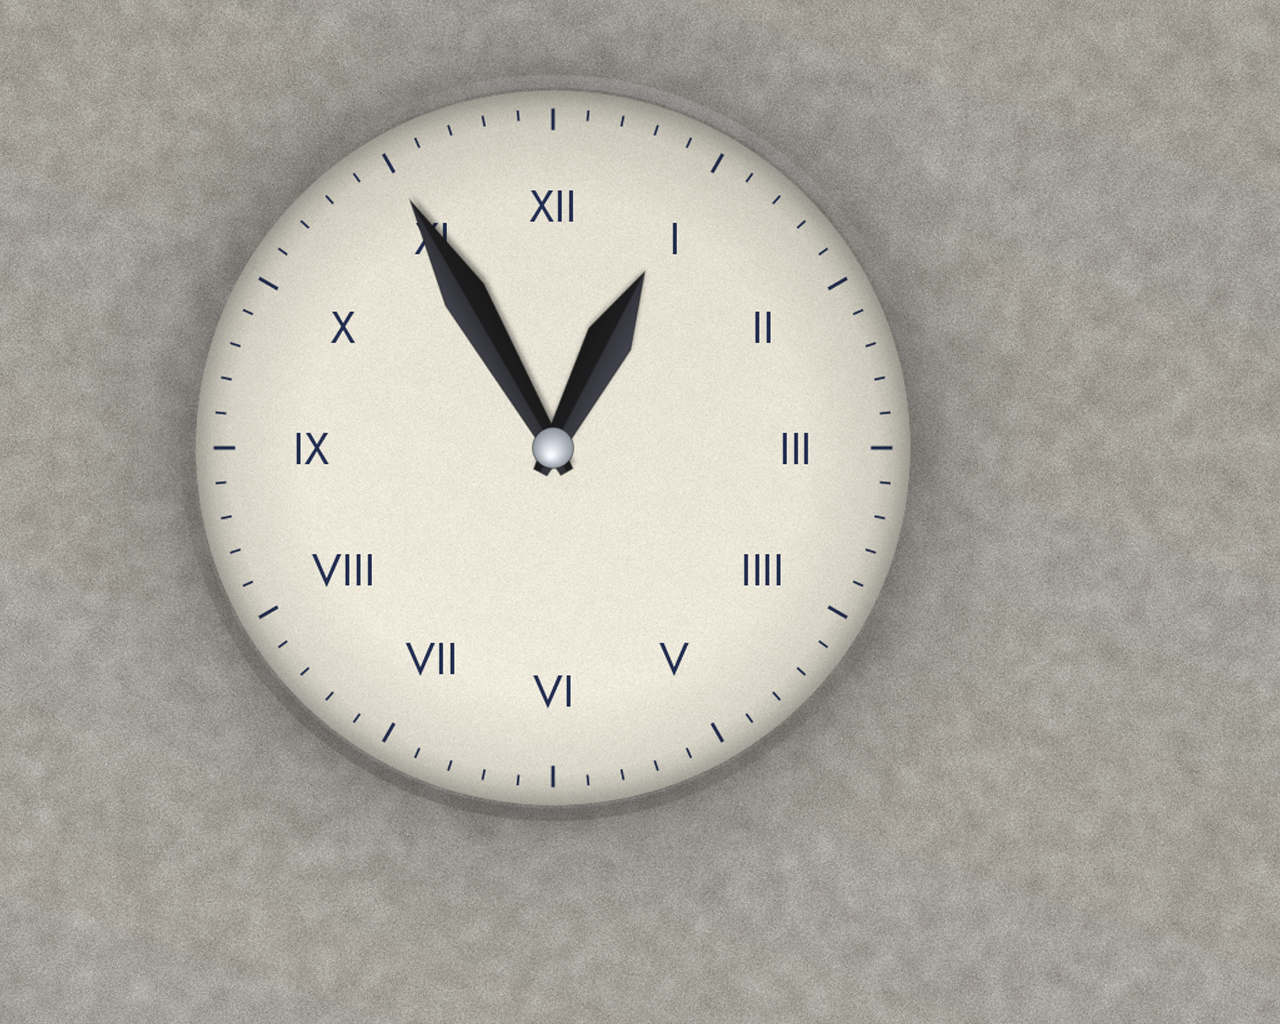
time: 12:55
